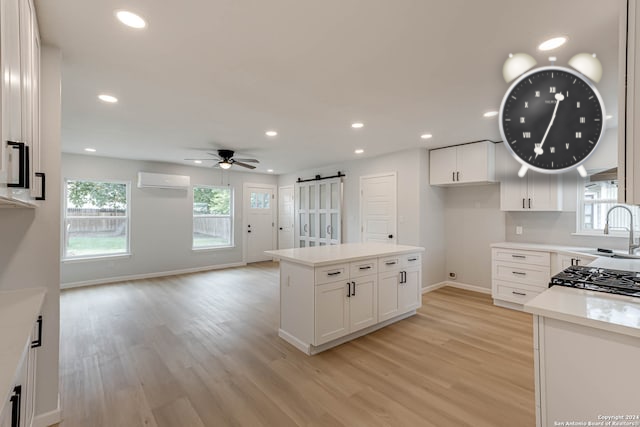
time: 12:34
